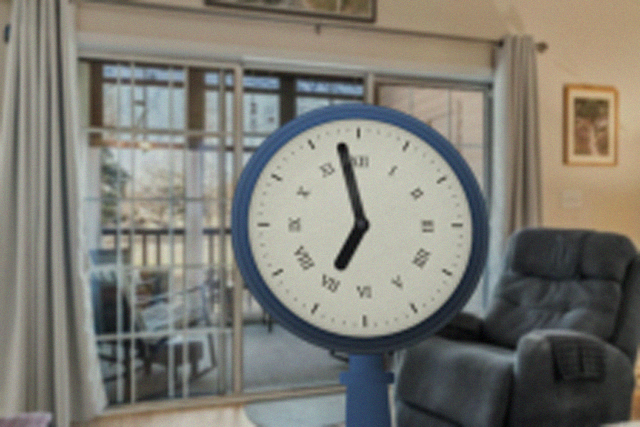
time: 6:58
